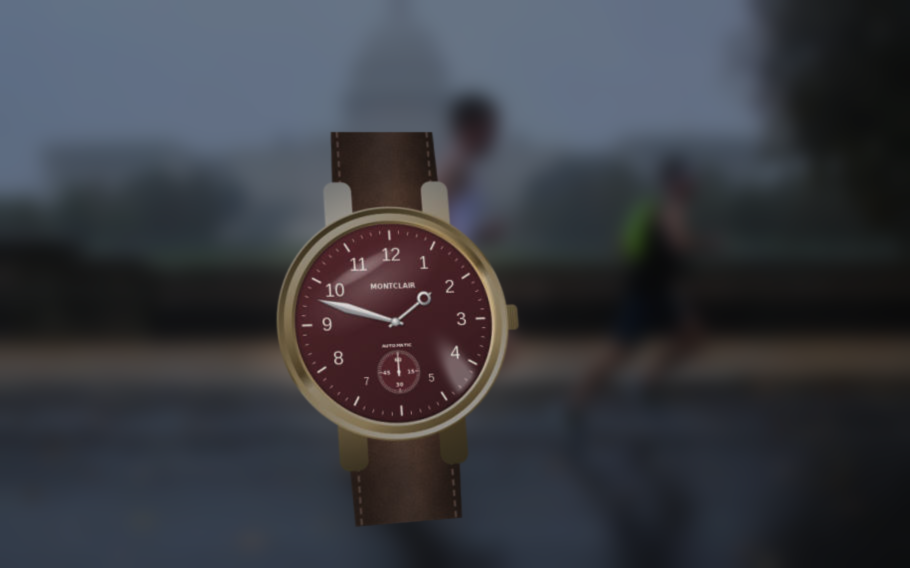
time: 1:48
